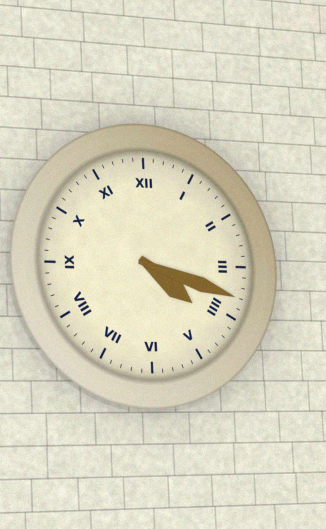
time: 4:18
